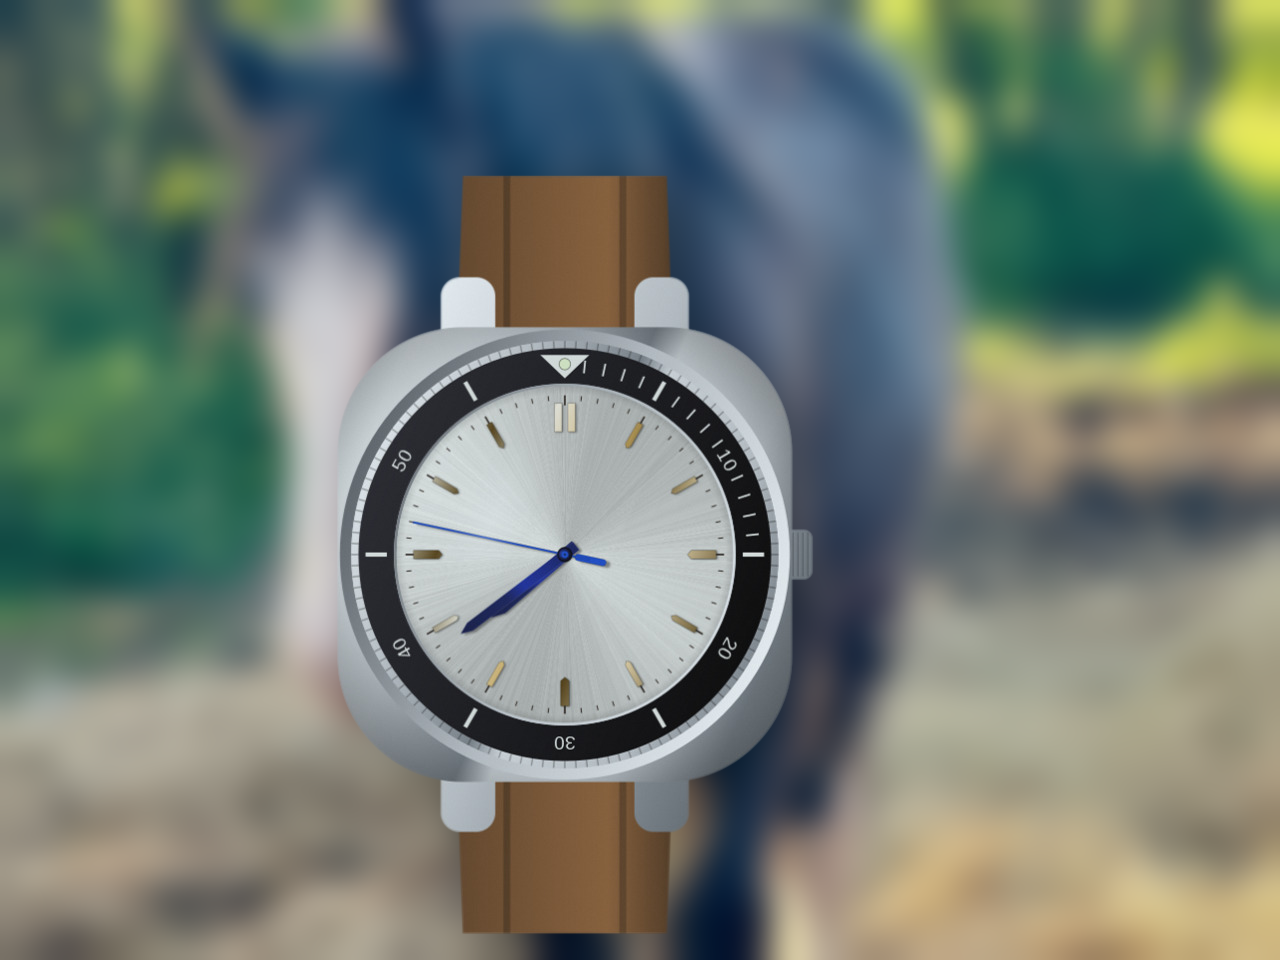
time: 7:38:47
